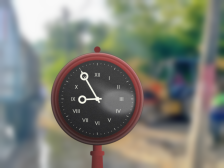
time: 8:55
